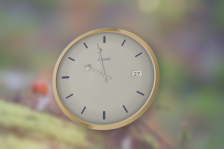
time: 9:58
